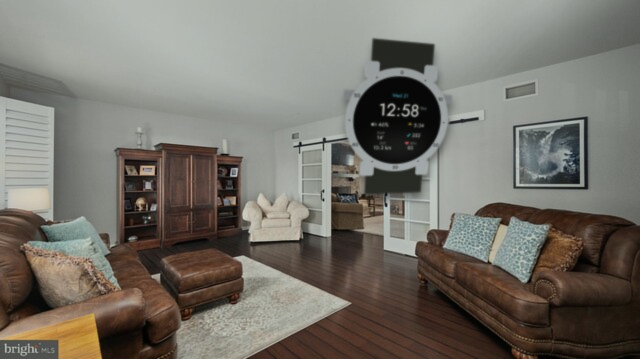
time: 12:58
